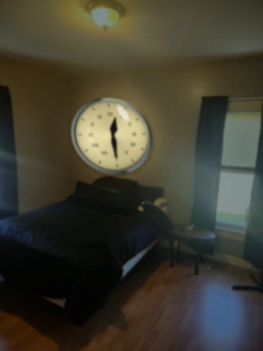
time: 12:30
